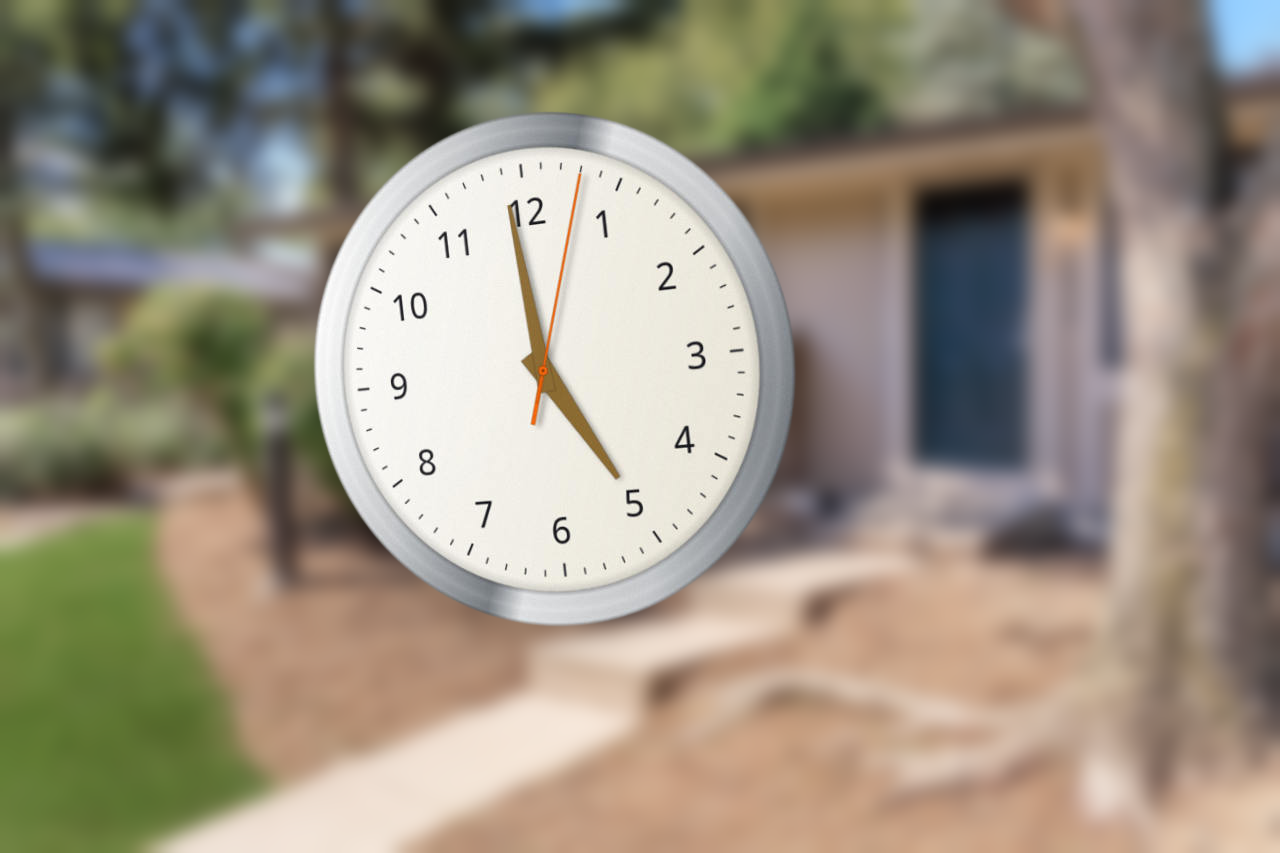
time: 4:59:03
